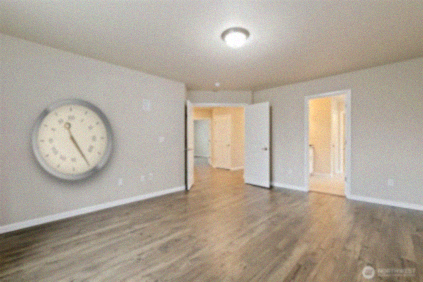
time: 11:25
